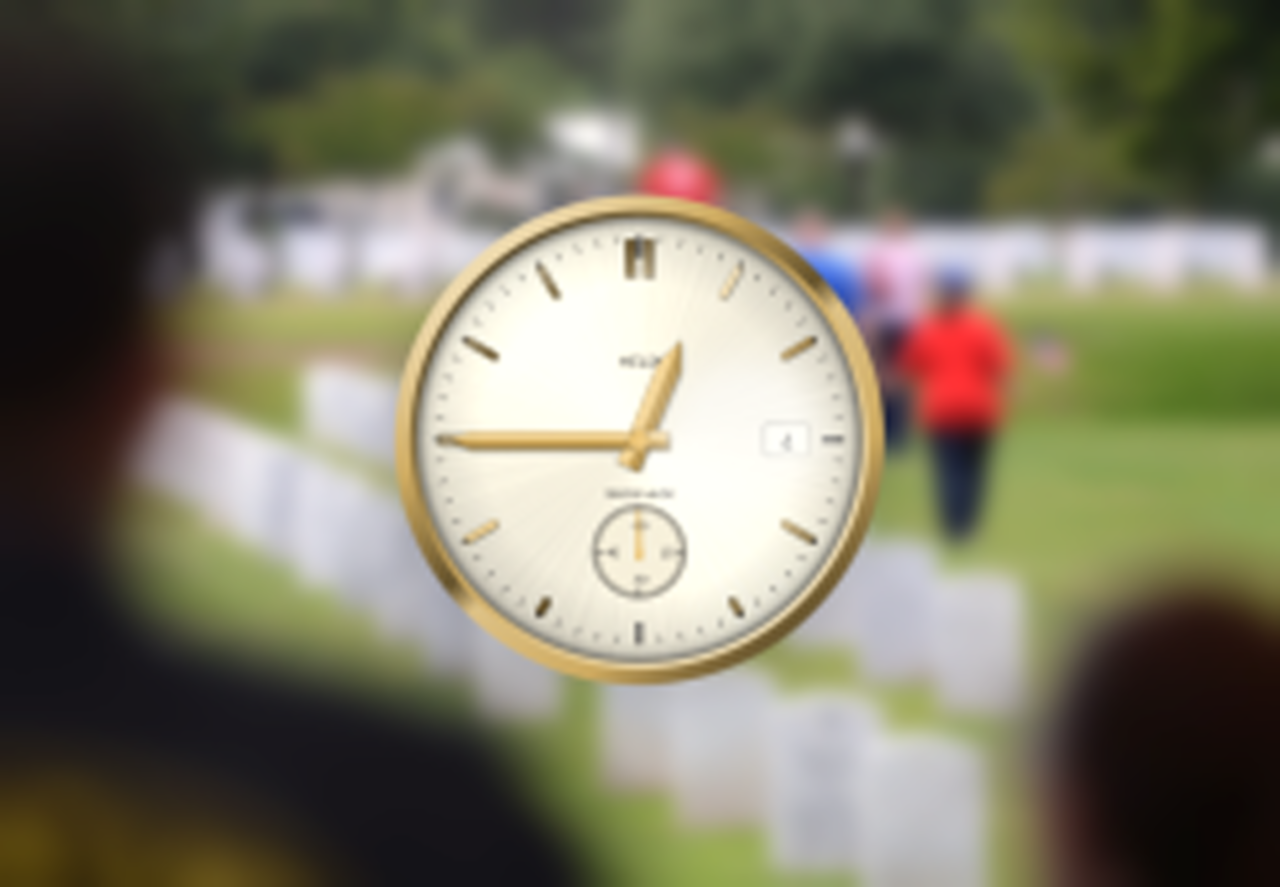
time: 12:45
